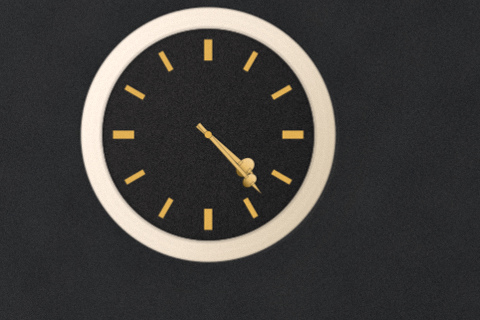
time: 4:23
